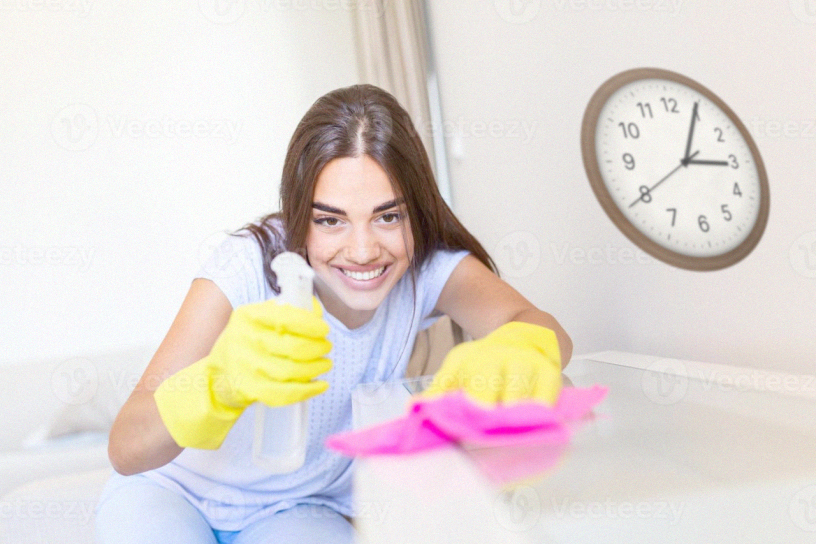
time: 3:04:40
